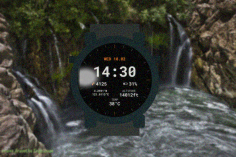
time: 14:30
